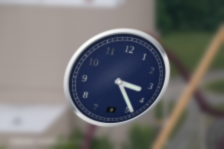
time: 3:24
